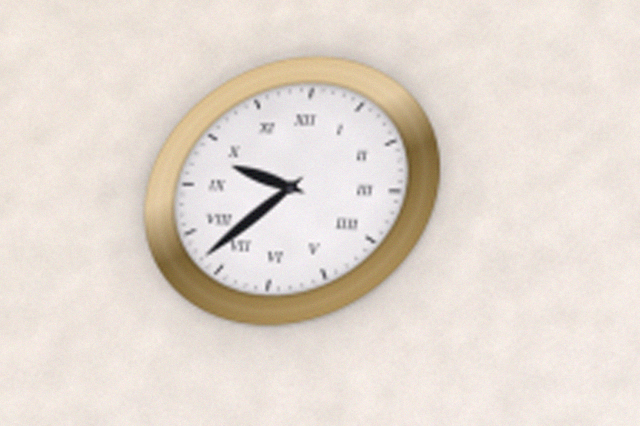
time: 9:37
